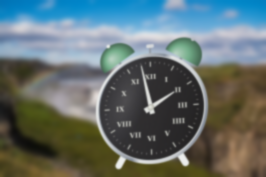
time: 1:58
